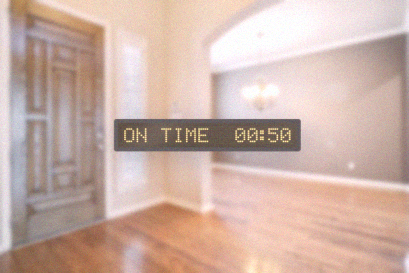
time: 0:50
